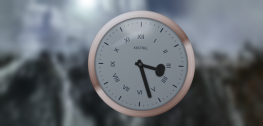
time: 3:27
